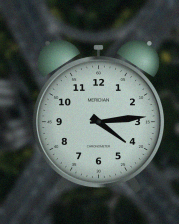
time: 4:14
